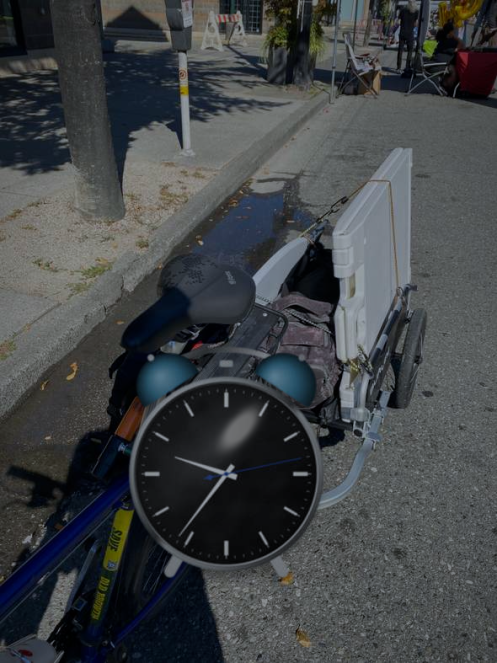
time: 9:36:13
